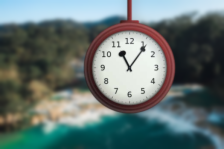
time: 11:06
